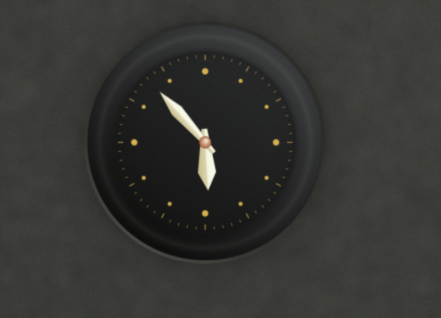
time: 5:53
